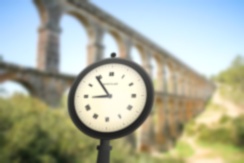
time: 8:54
